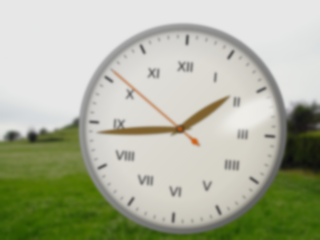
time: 1:43:51
